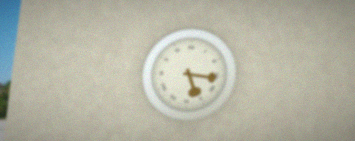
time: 5:16
